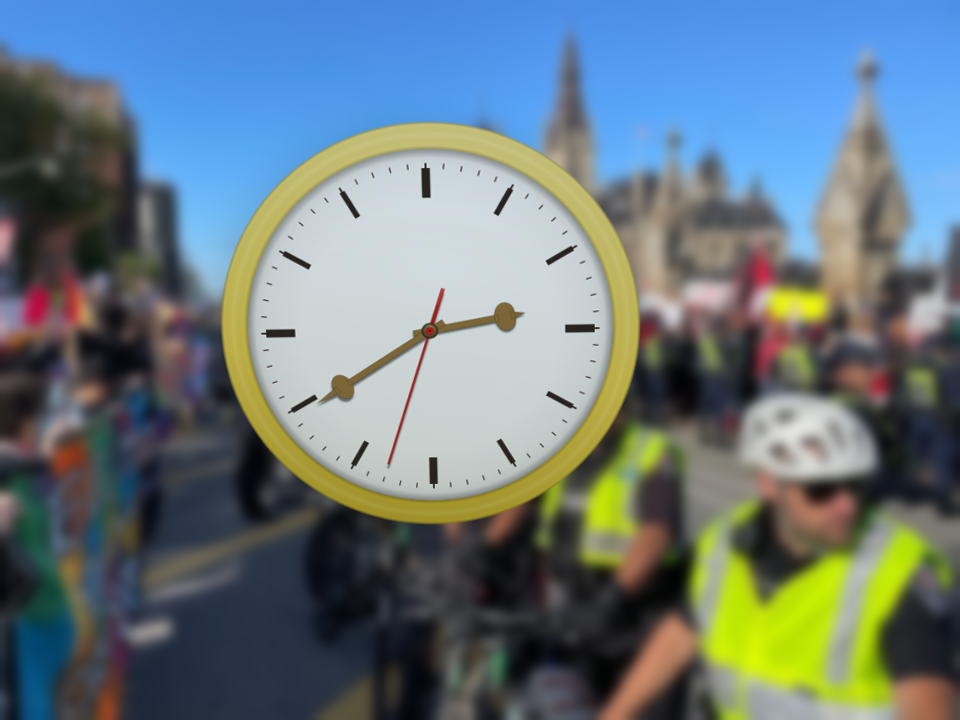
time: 2:39:33
